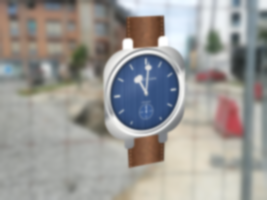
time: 11:01
